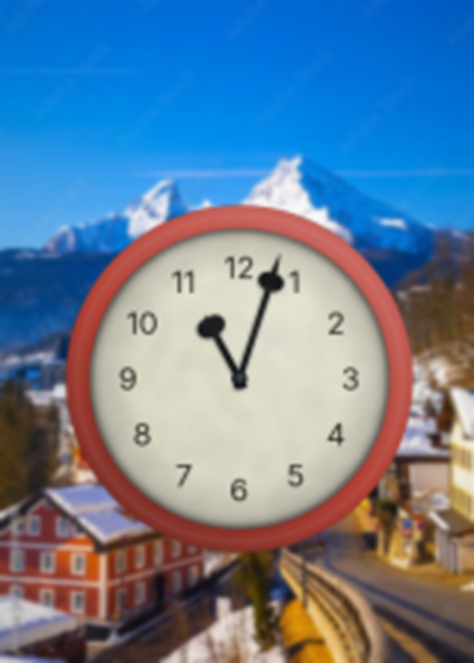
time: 11:03
